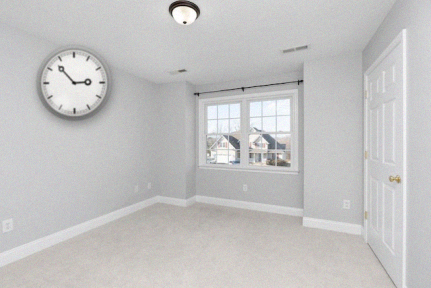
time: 2:53
